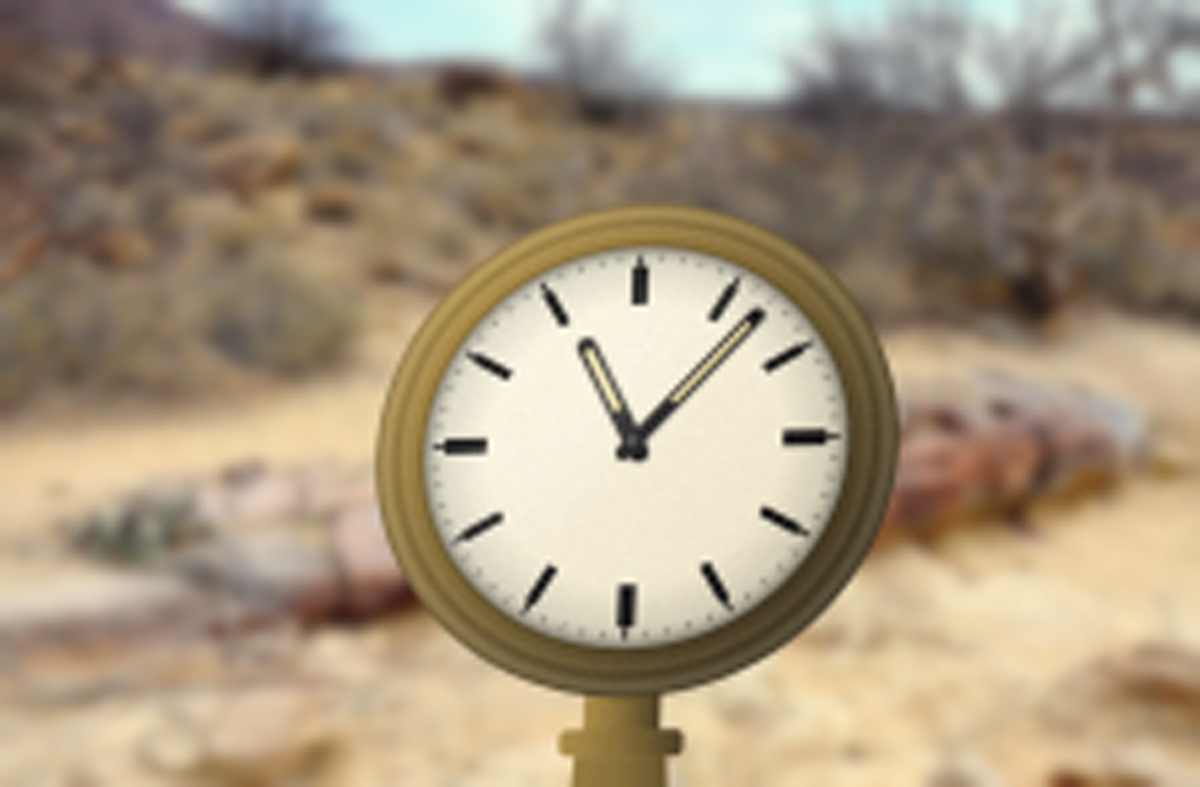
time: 11:07
